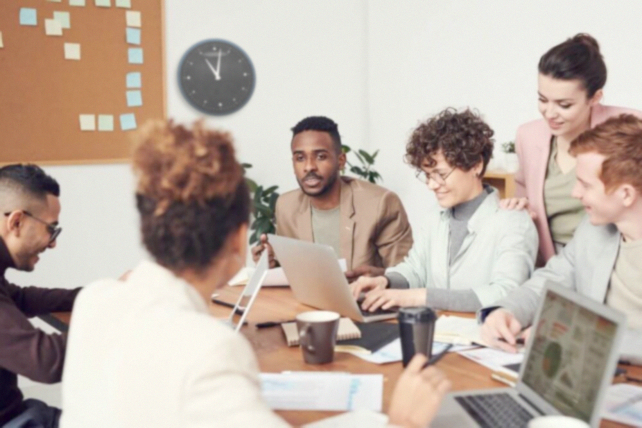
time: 11:02
